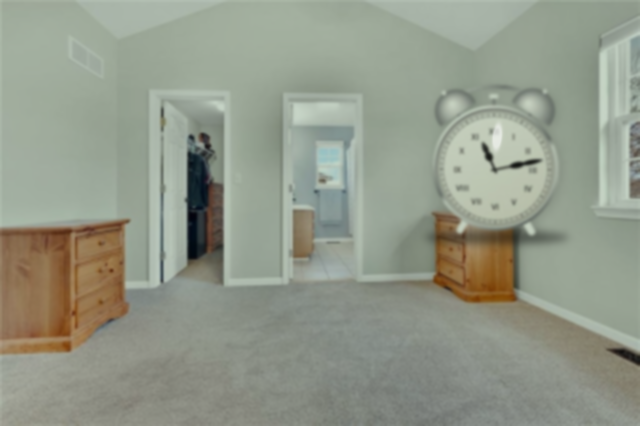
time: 11:13
